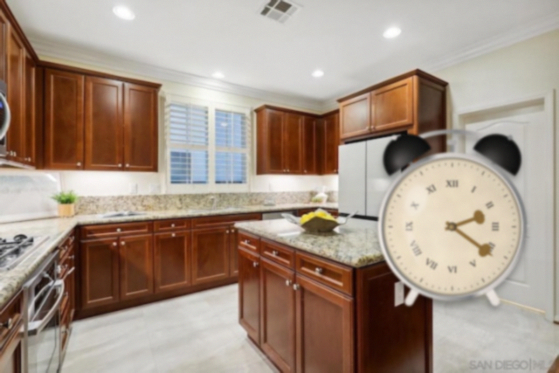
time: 2:21
